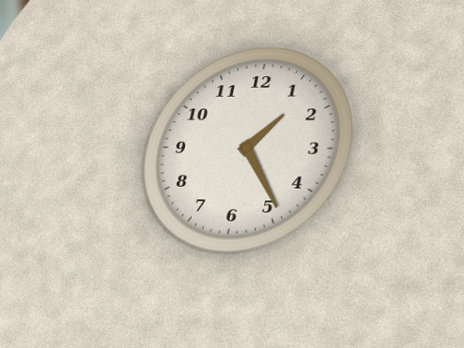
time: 1:24
